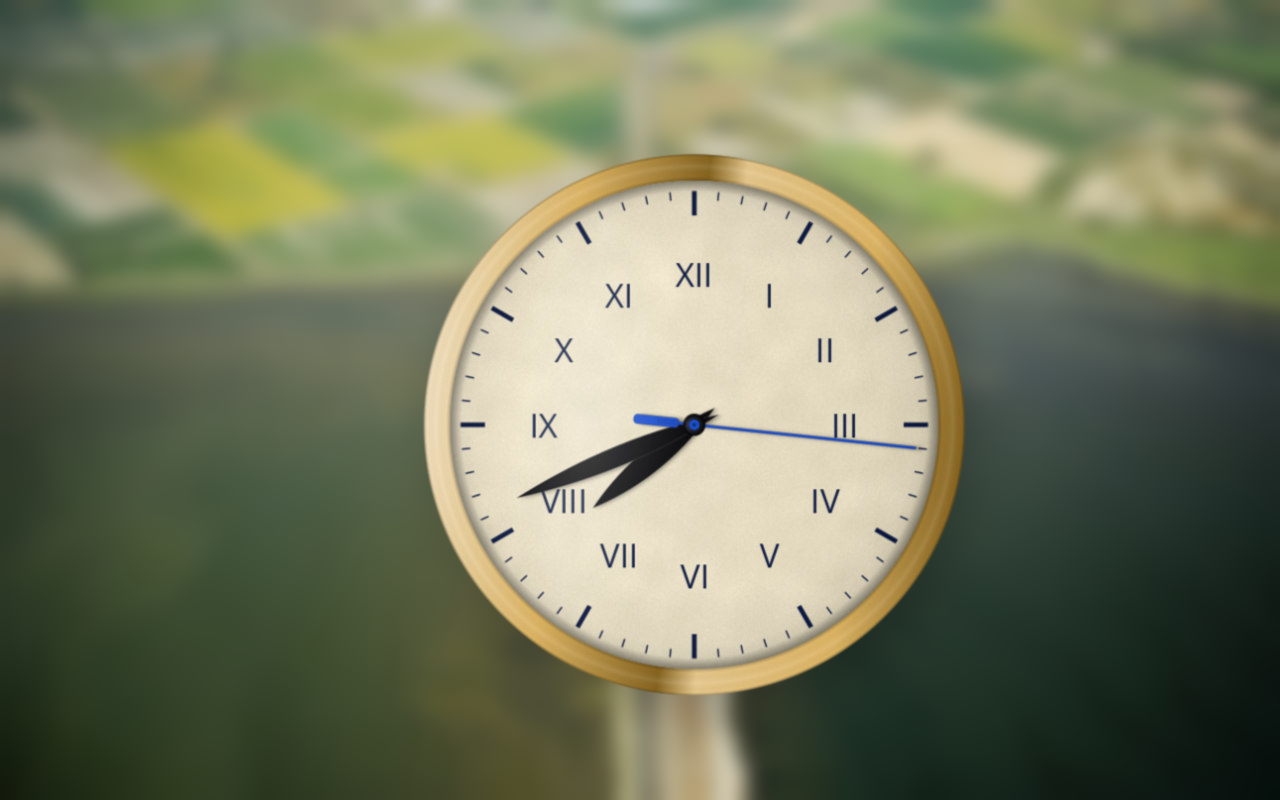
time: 7:41:16
